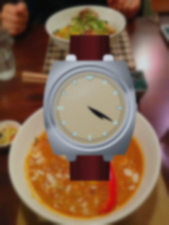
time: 4:20
